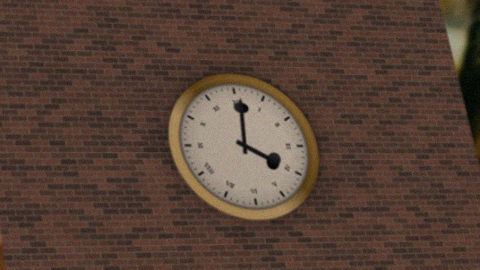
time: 4:01
